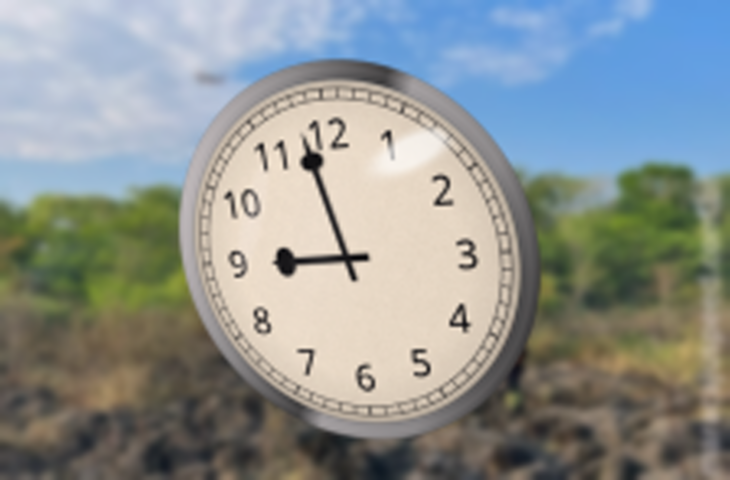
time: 8:58
